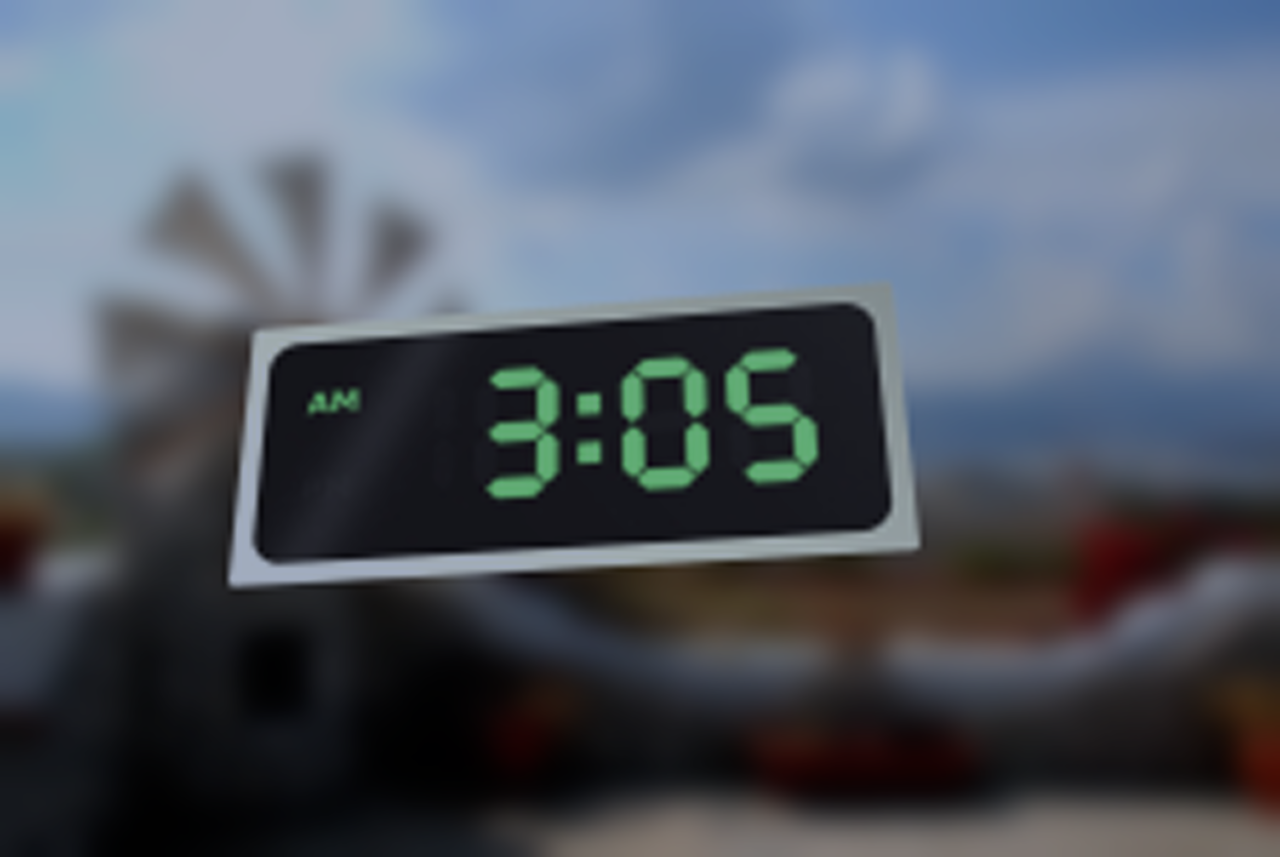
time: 3:05
